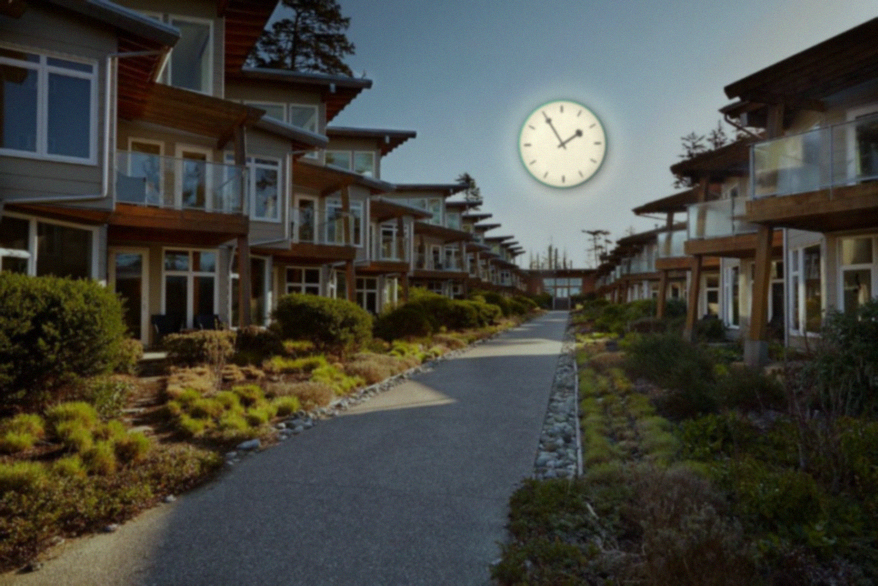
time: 1:55
